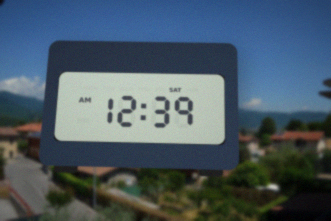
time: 12:39
